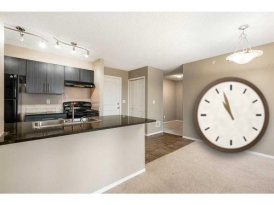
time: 10:57
